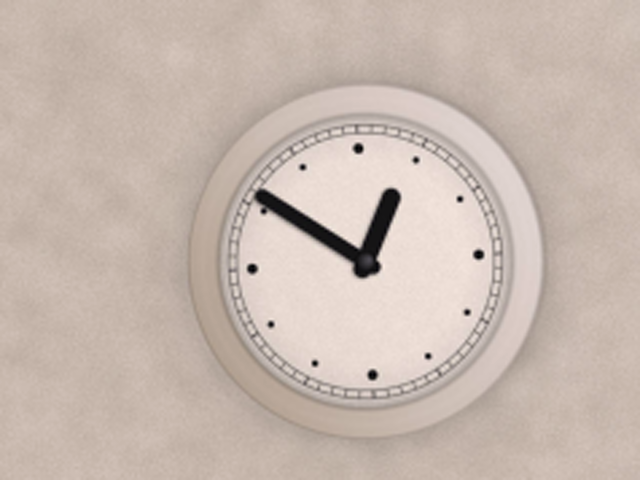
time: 12:51
